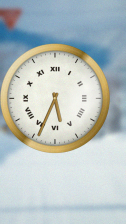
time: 5:34
